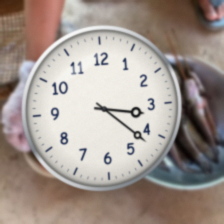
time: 3:22
